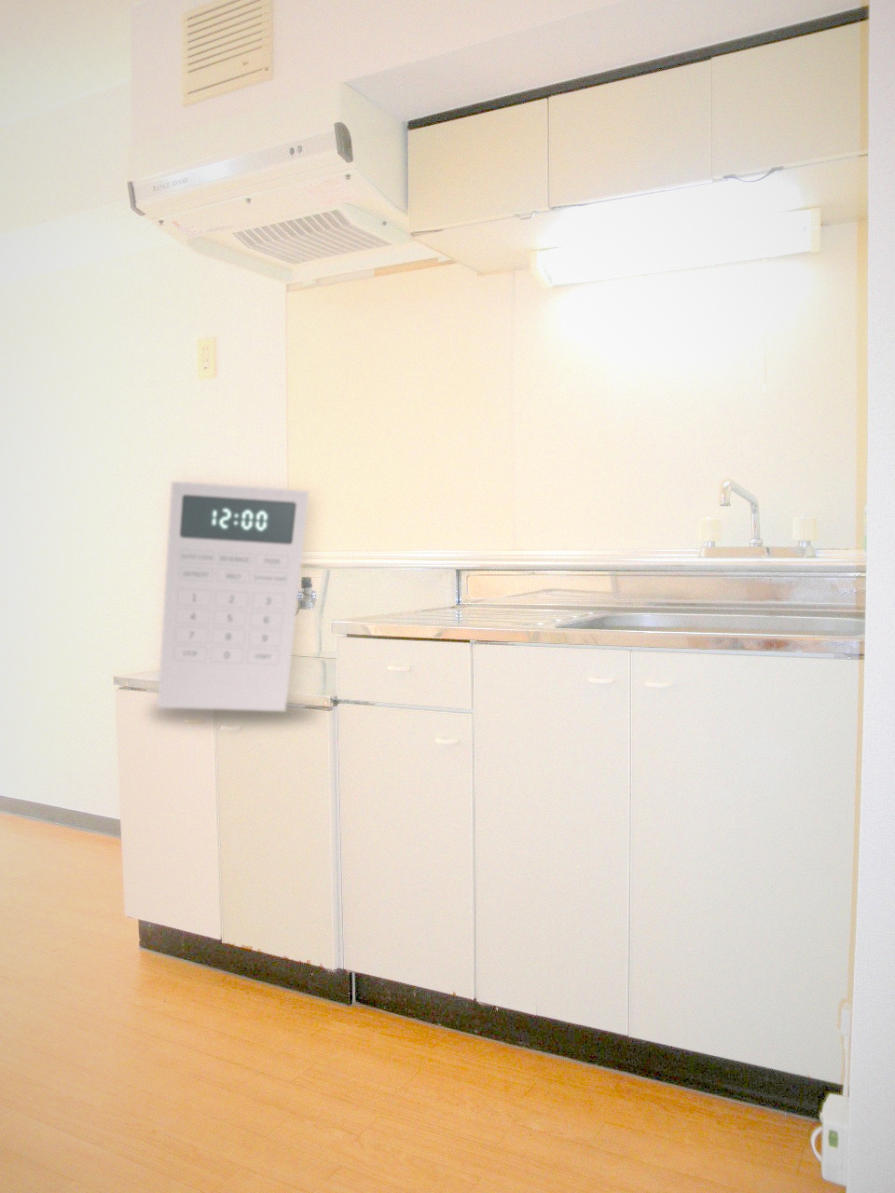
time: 12:00
